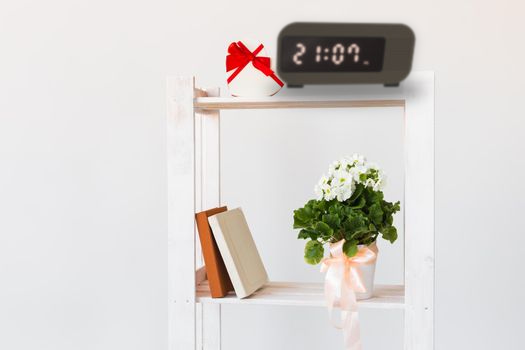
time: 21:07
